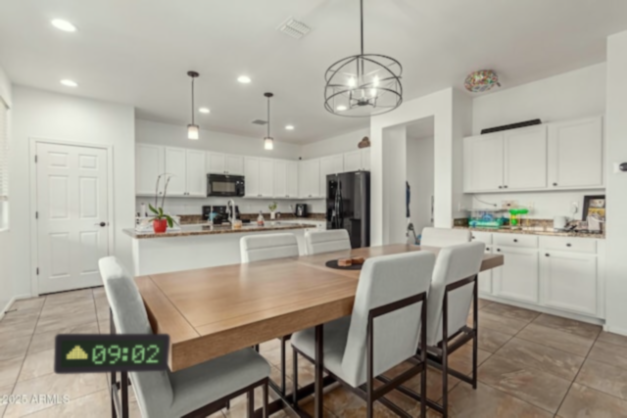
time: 9:02
